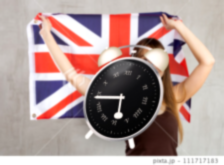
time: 5:44
